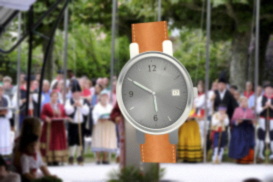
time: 5:50
